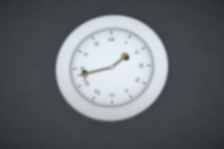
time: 1:43
